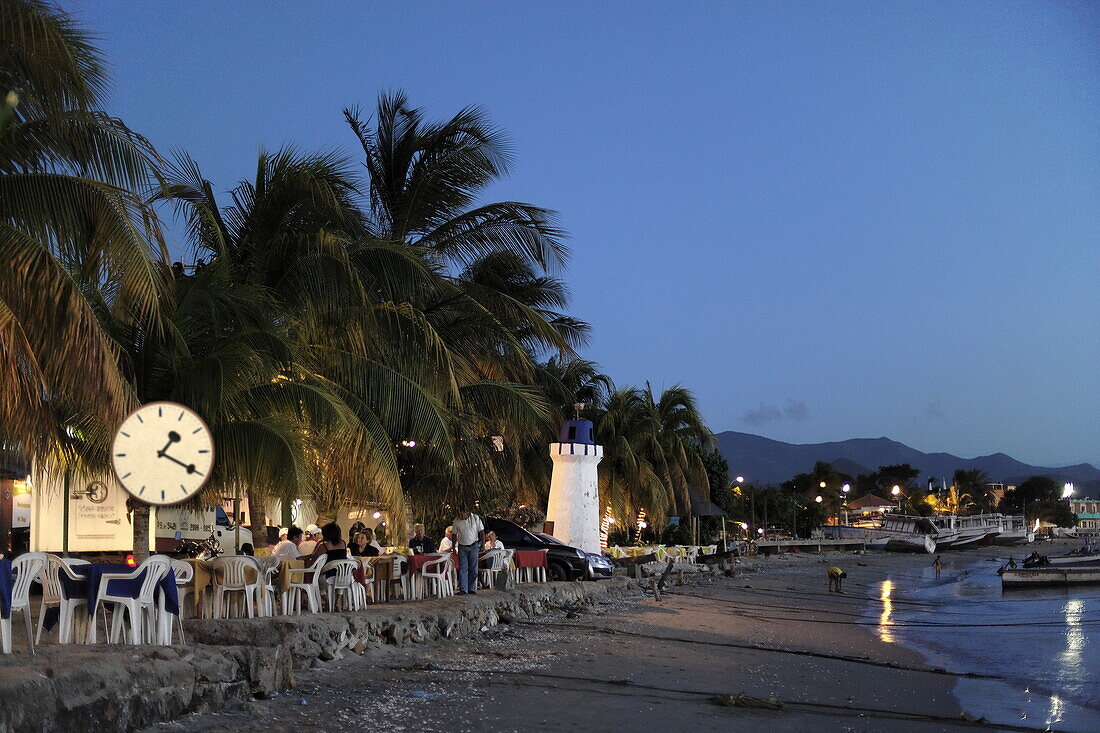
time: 1:20
